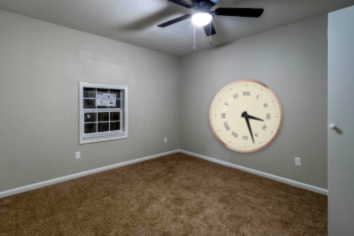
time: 3:27
